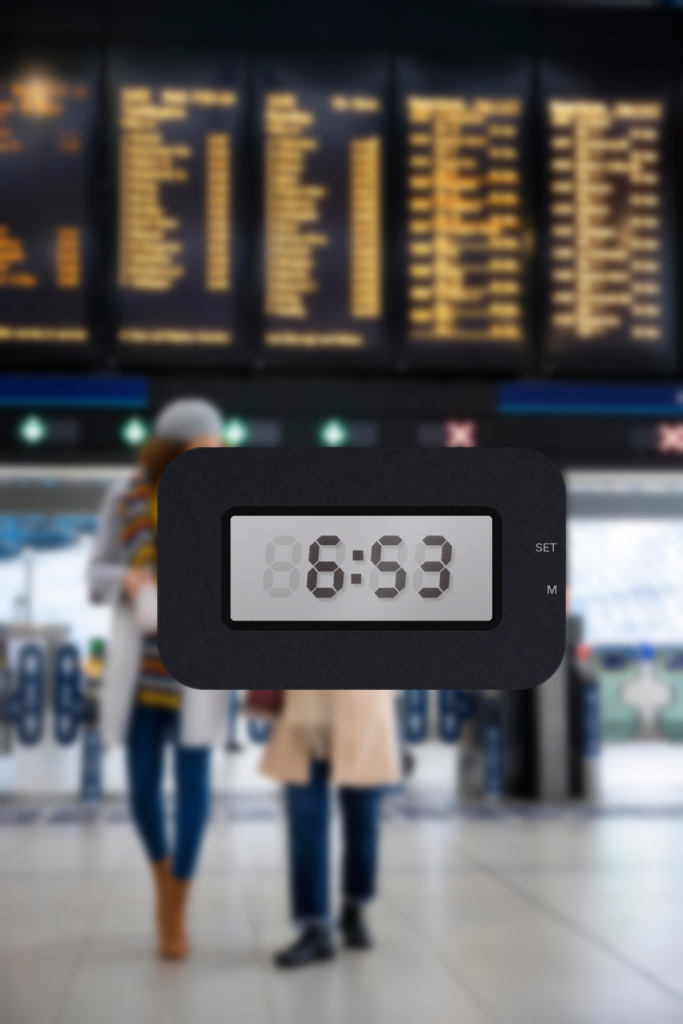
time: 6:53
